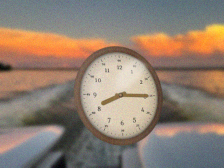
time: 8:15
